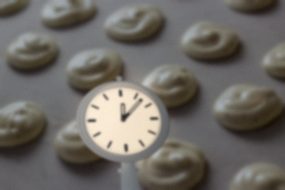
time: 12:07
